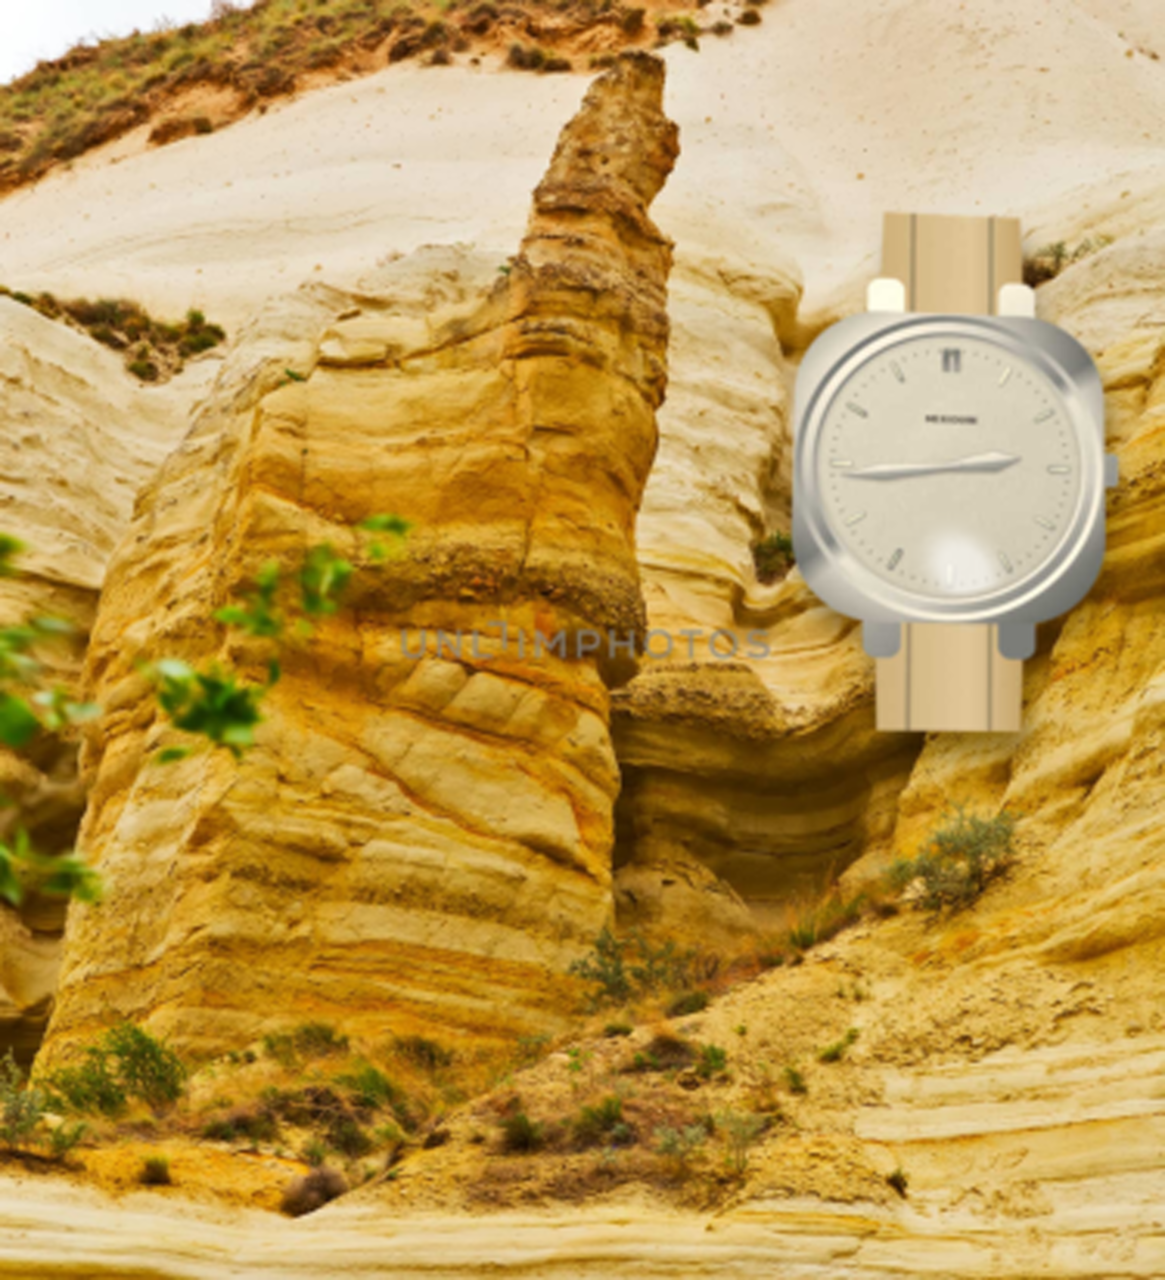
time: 2:44
